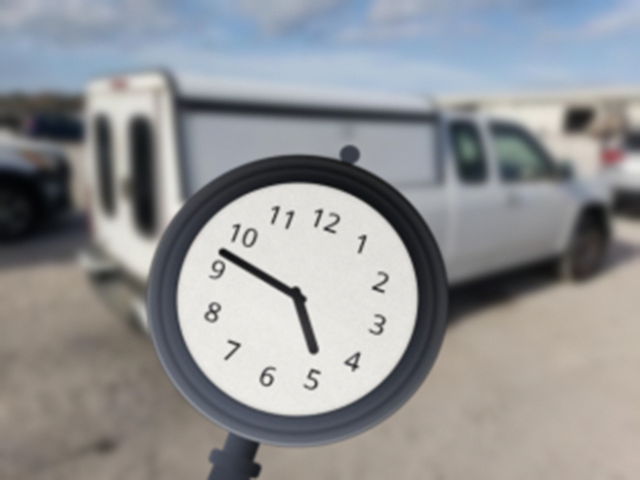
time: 4:47
